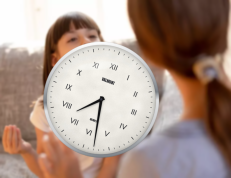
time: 7:28
